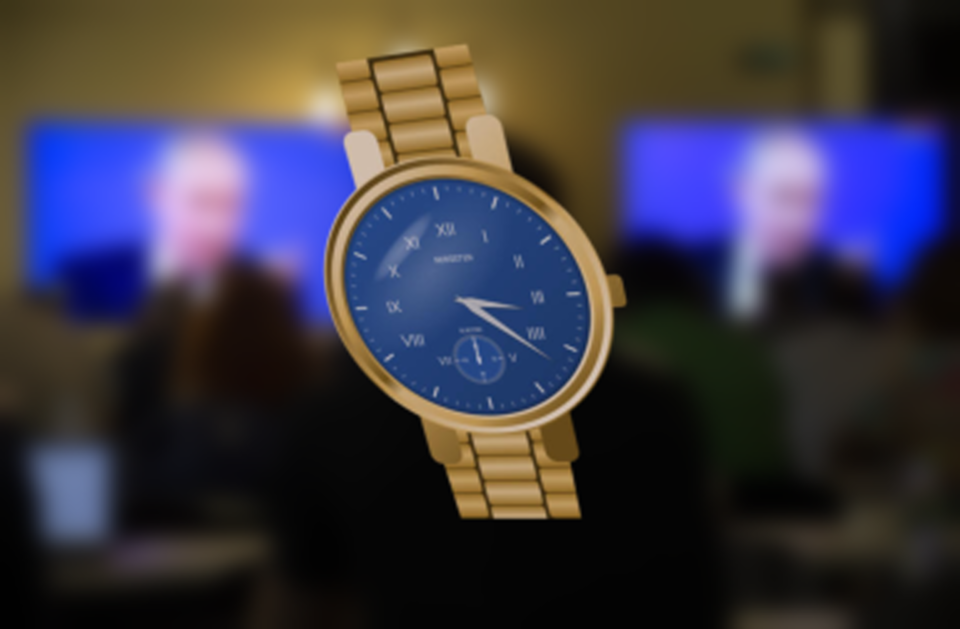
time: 3:22
